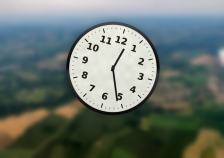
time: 12:26
